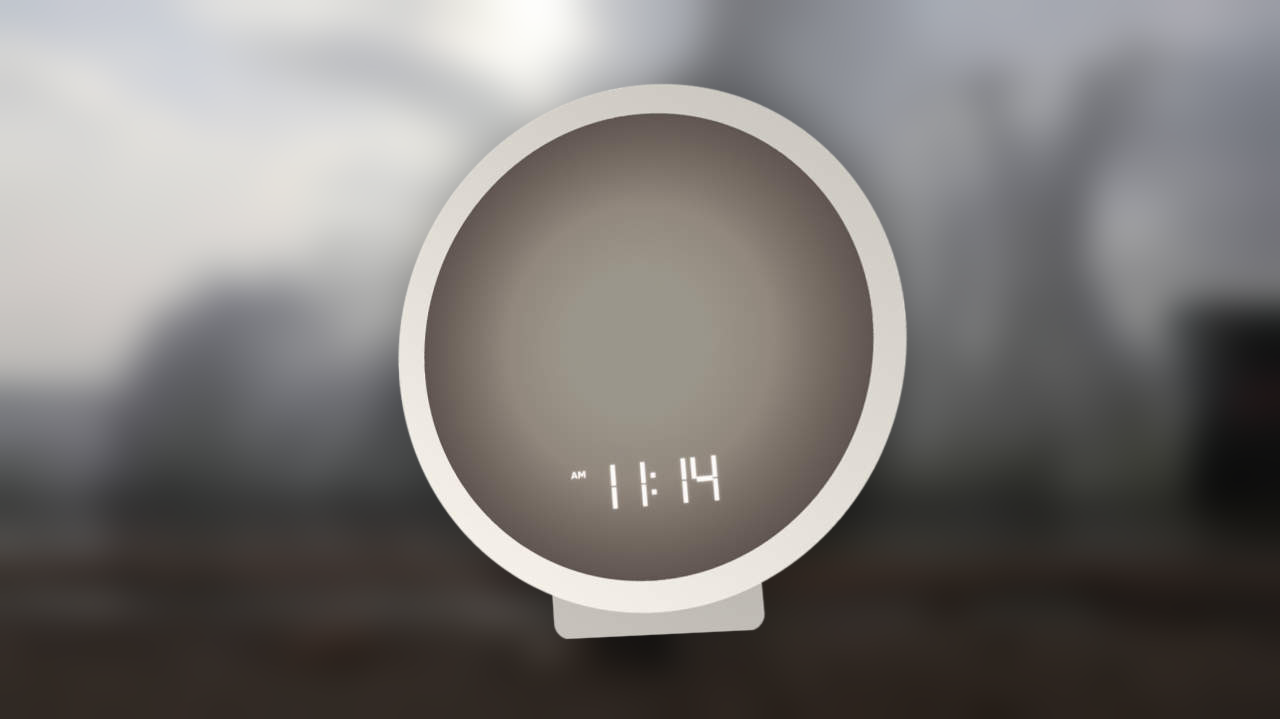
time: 11:14
